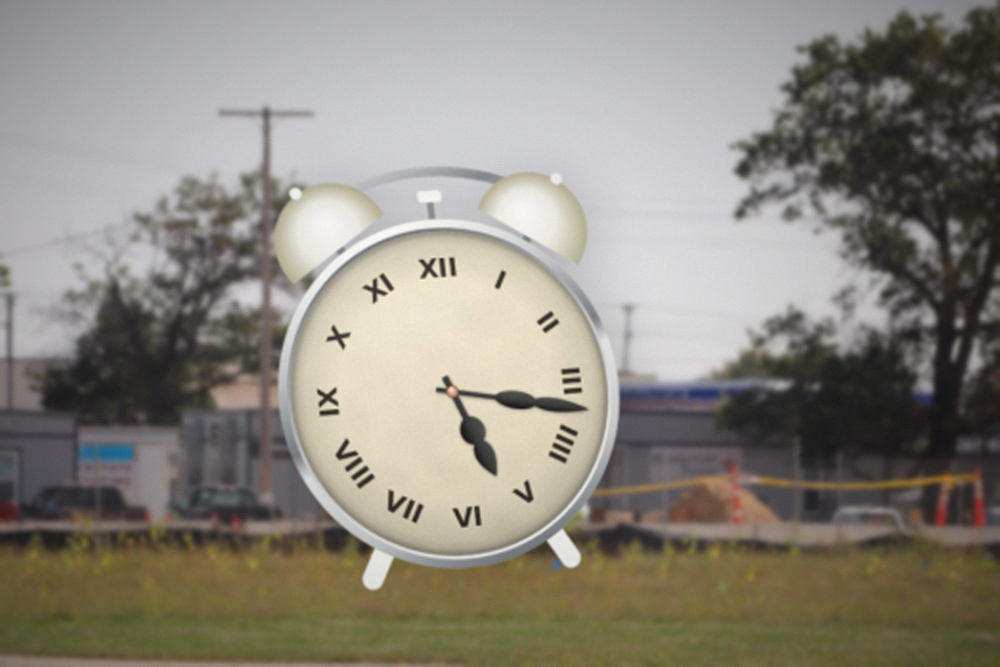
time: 5:17
